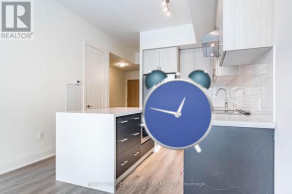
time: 12:47
